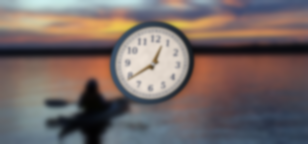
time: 12:39
